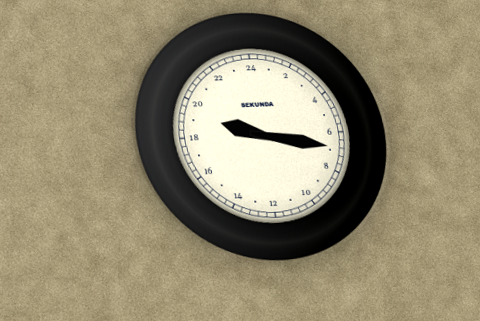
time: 19:17
